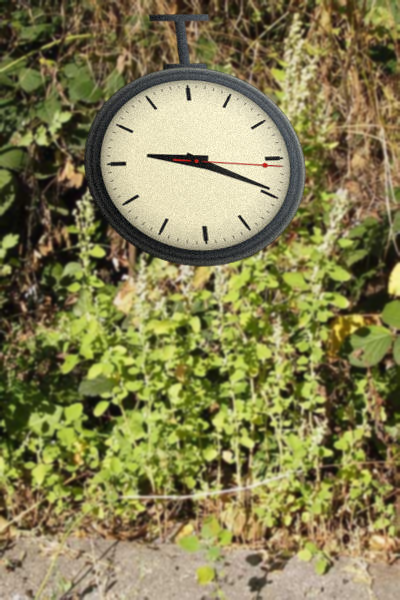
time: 9:19:16
